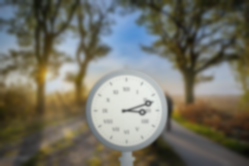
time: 3:12
